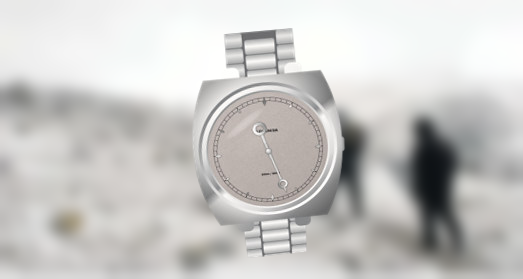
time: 11:27
